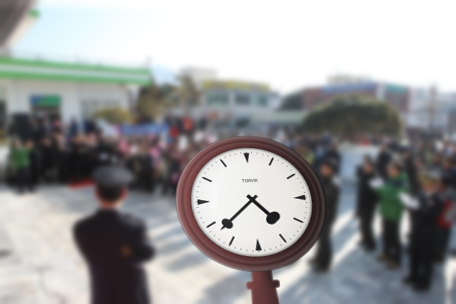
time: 4:38
